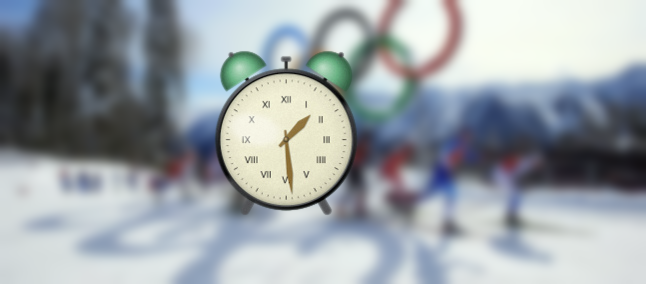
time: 1:29
